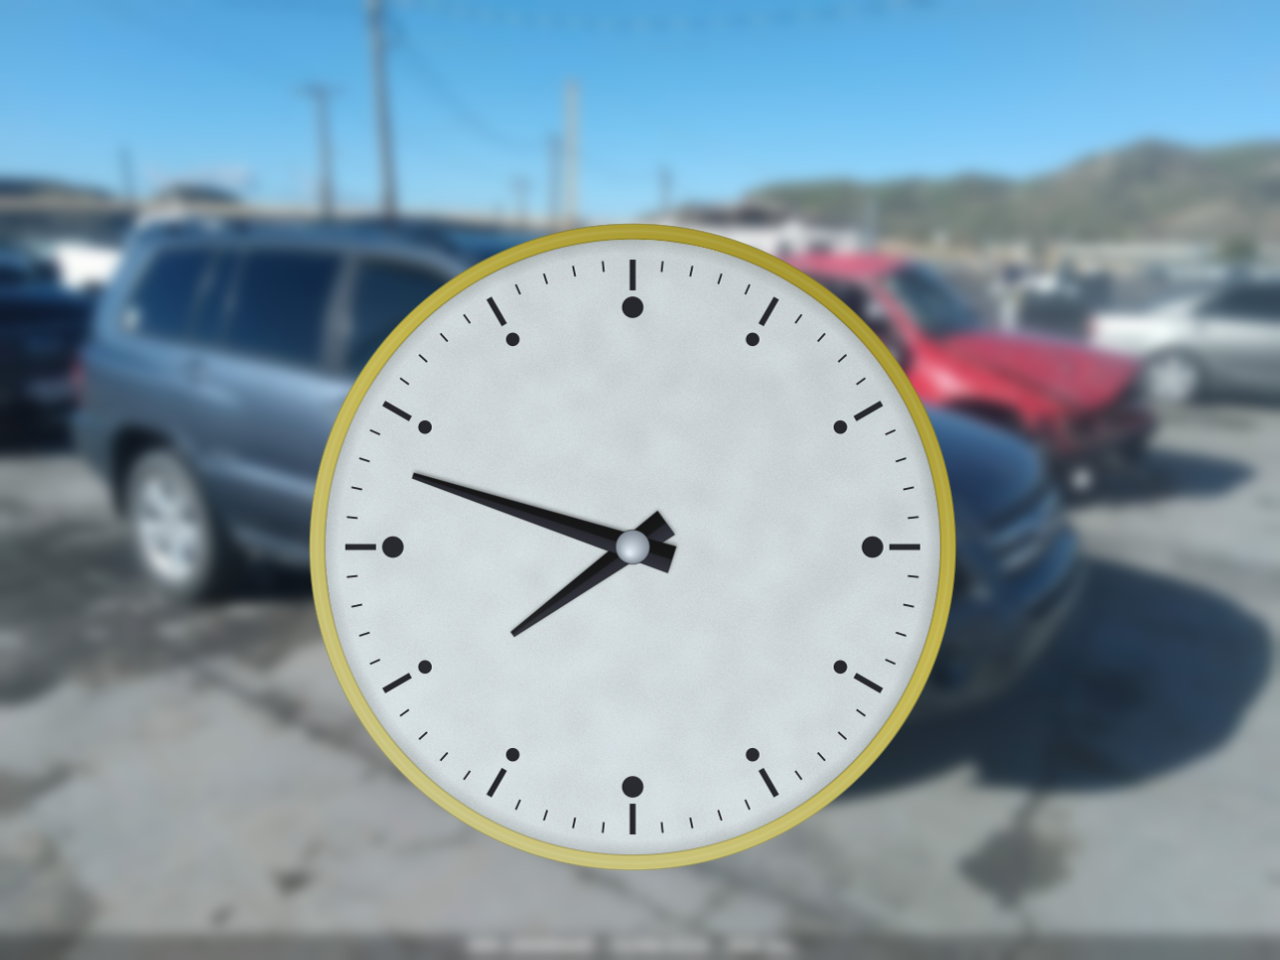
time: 7:48
